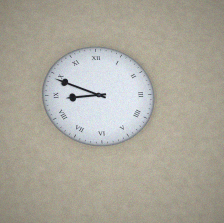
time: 8:49
